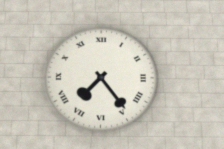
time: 7:24
